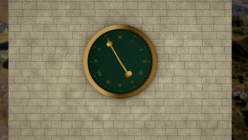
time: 4:55
